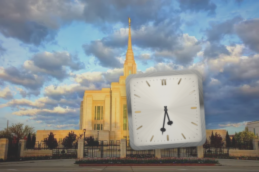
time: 5:32
